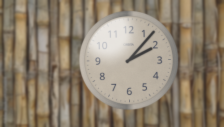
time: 2:07
